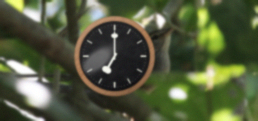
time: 7:00
